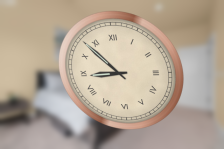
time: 8:53
